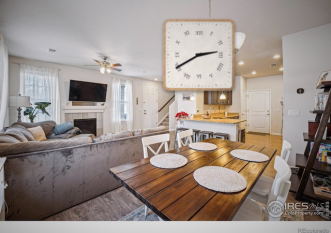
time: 2:40
